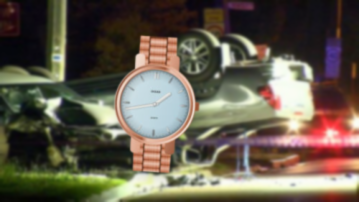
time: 1:43
